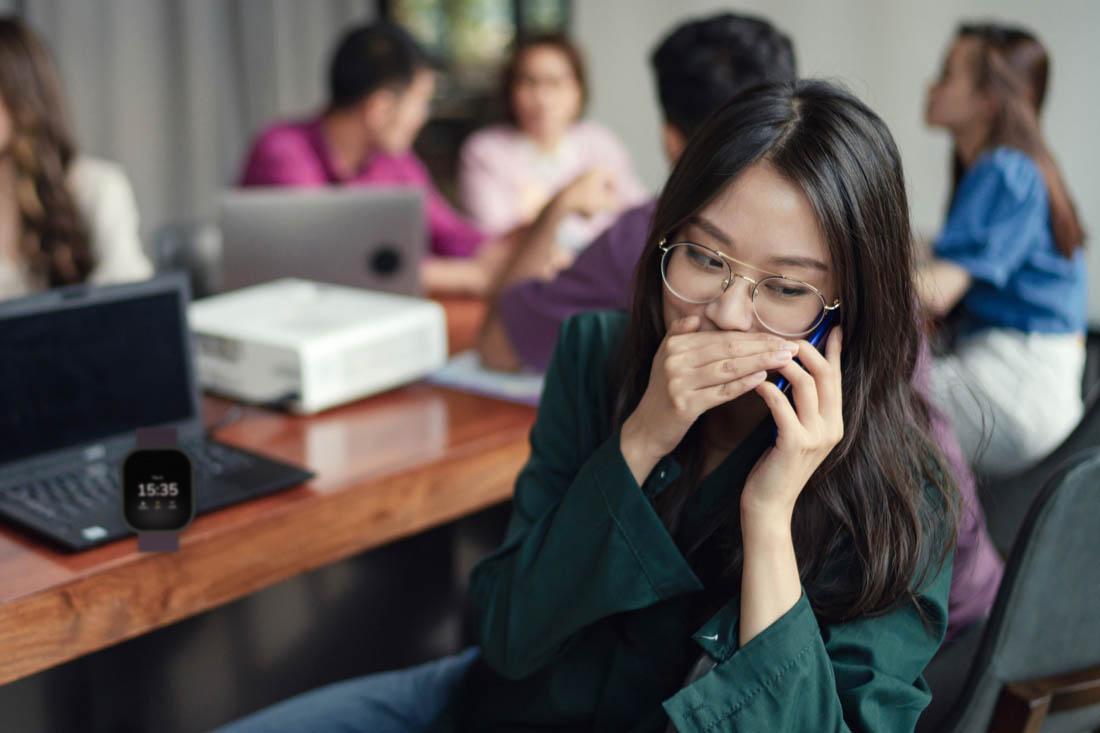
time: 15:35
